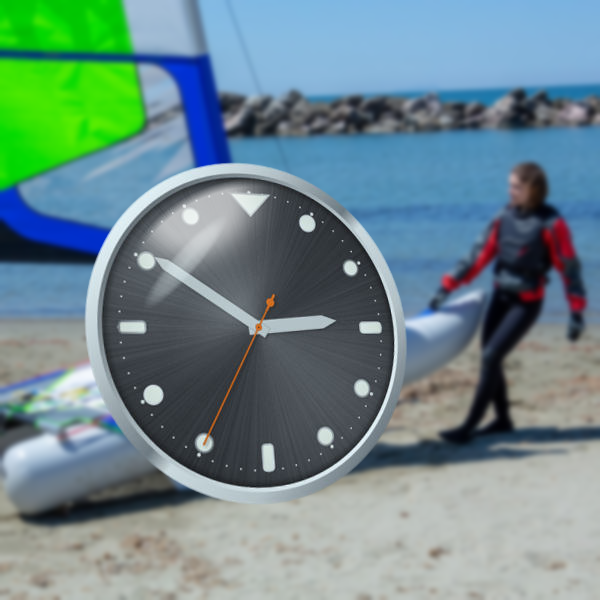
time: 2:50:35
